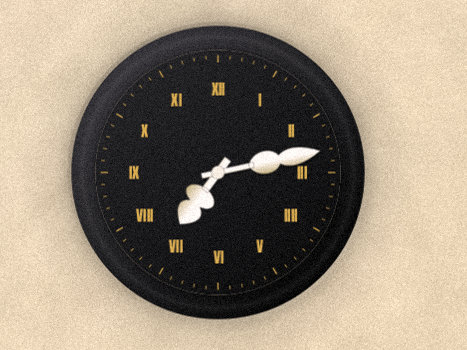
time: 7:13
